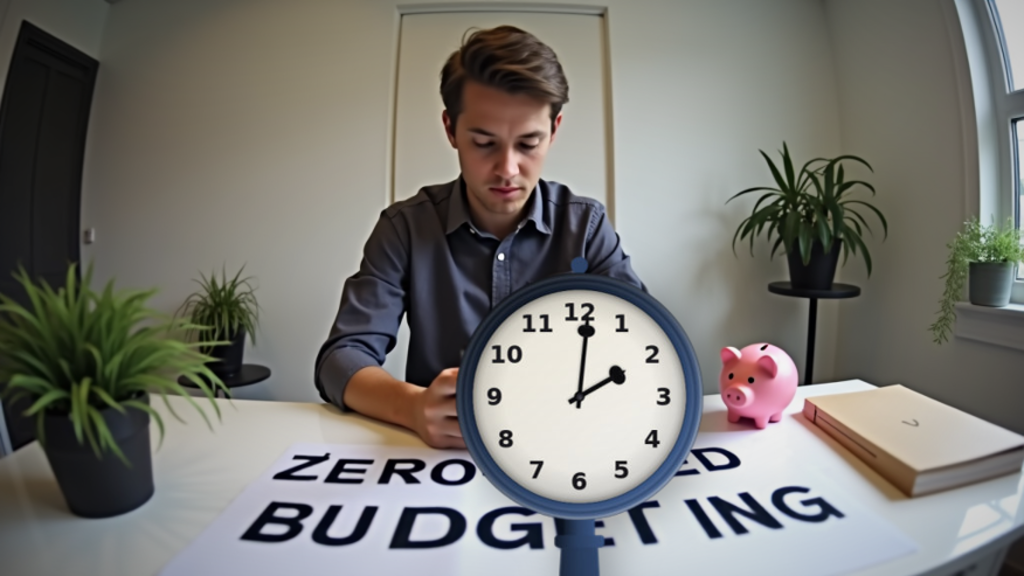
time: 2:01
